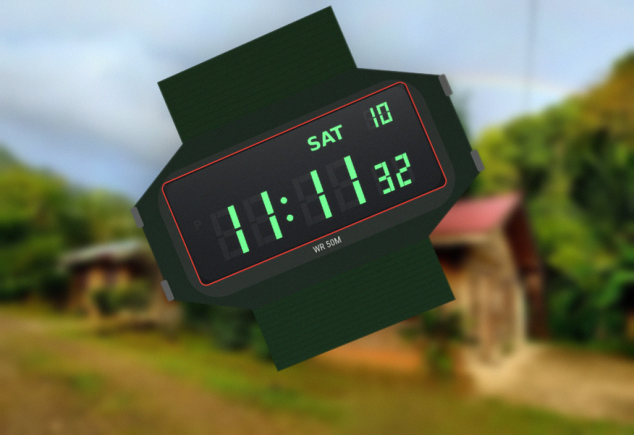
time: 11:11:32
